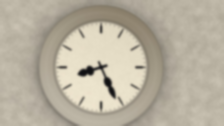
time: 8:26
